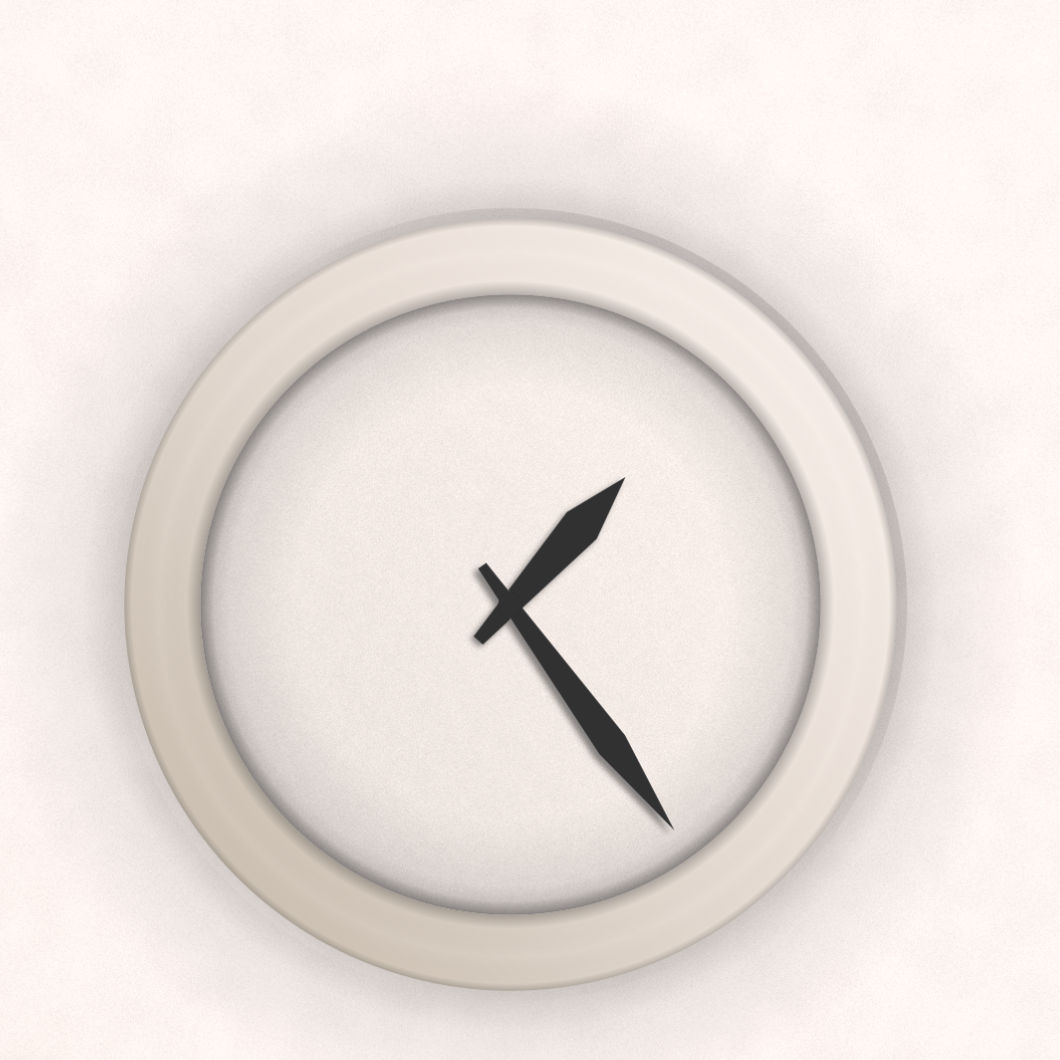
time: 1:24
